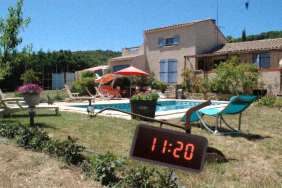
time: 11:20
